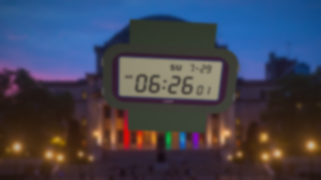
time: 6:26
